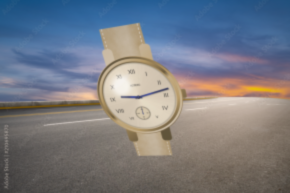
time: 9:13
